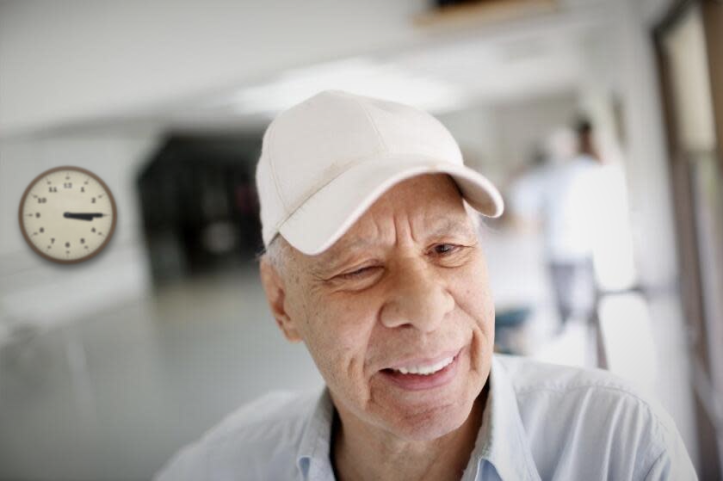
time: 3:15
